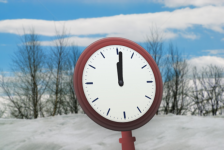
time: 12:01
